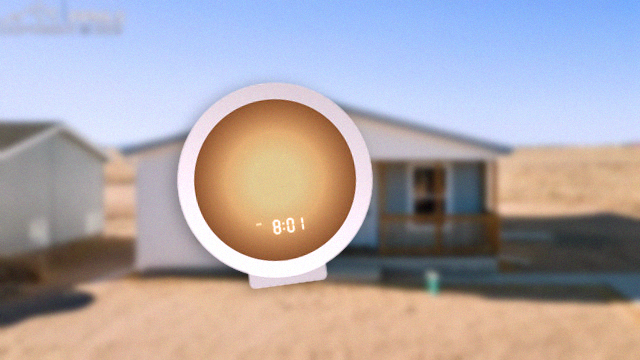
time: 8:01
